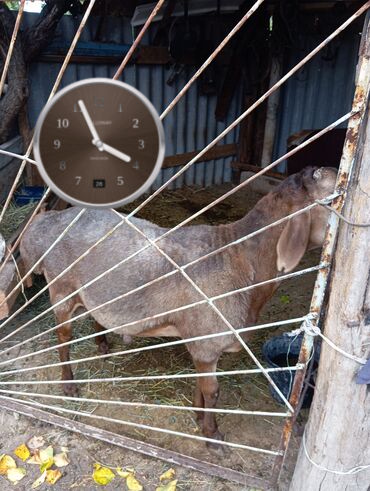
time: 3:56
